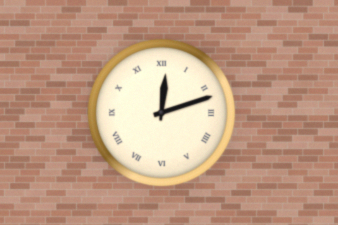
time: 12:12
